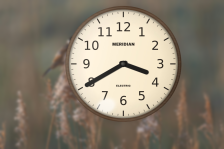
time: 3:40
